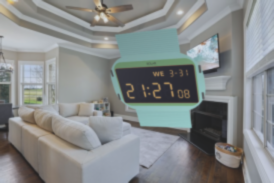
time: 21:27
